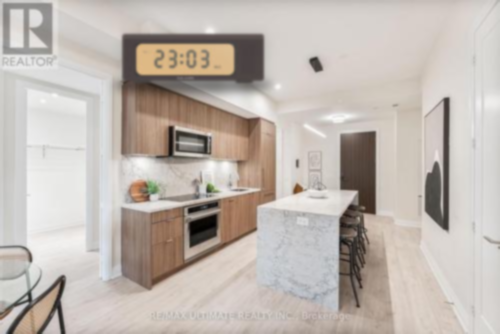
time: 23:03
